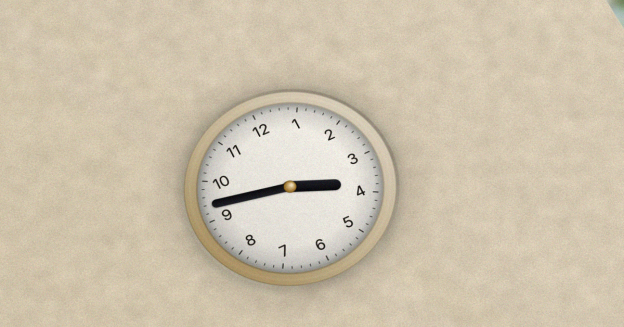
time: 3:47
